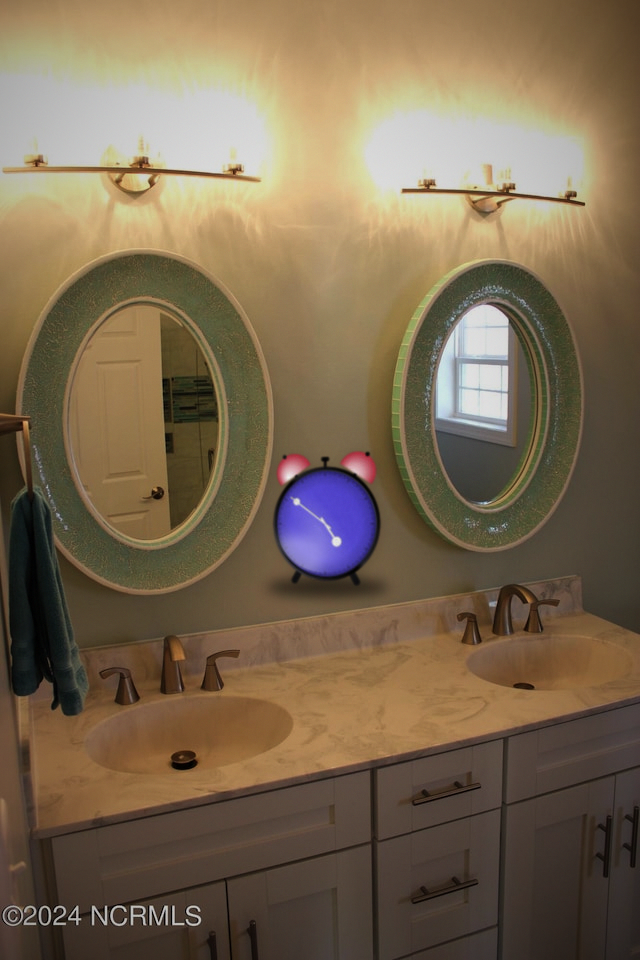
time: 4:51
